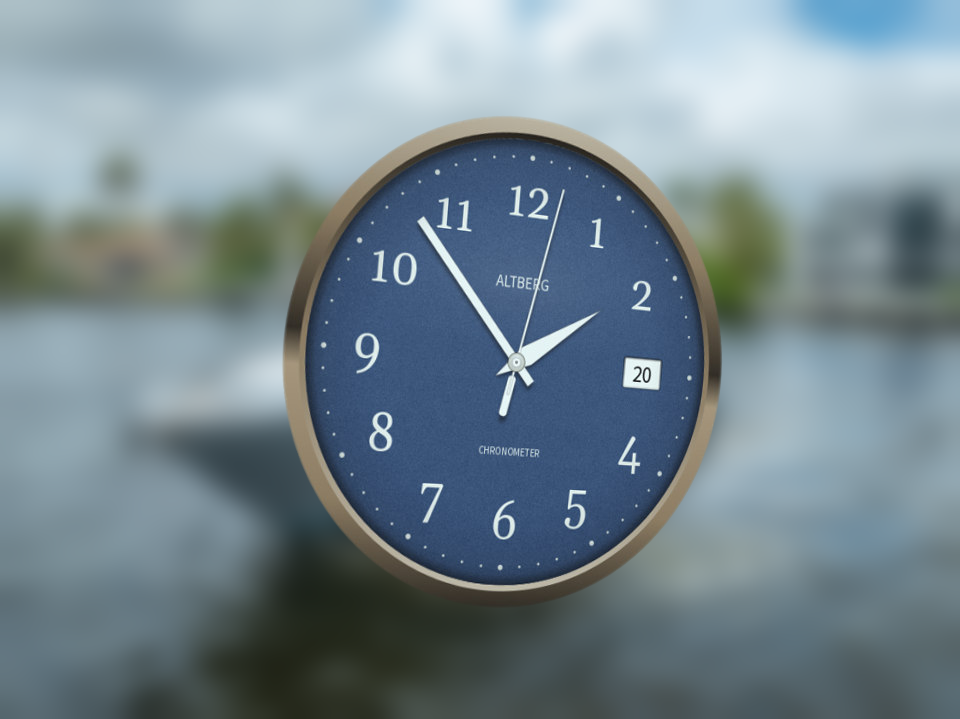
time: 1:53:02
